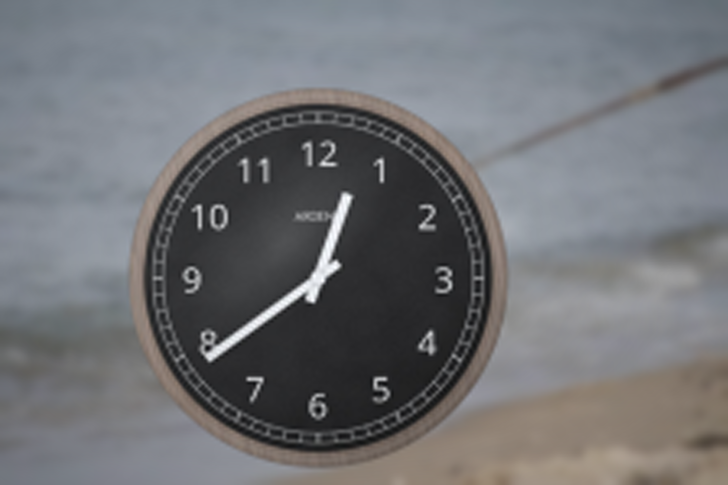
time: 12:39
